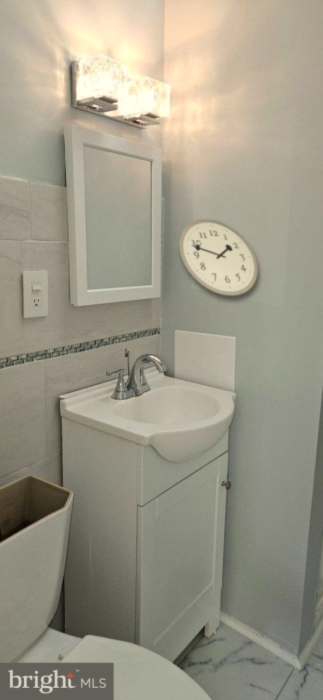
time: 1:48
